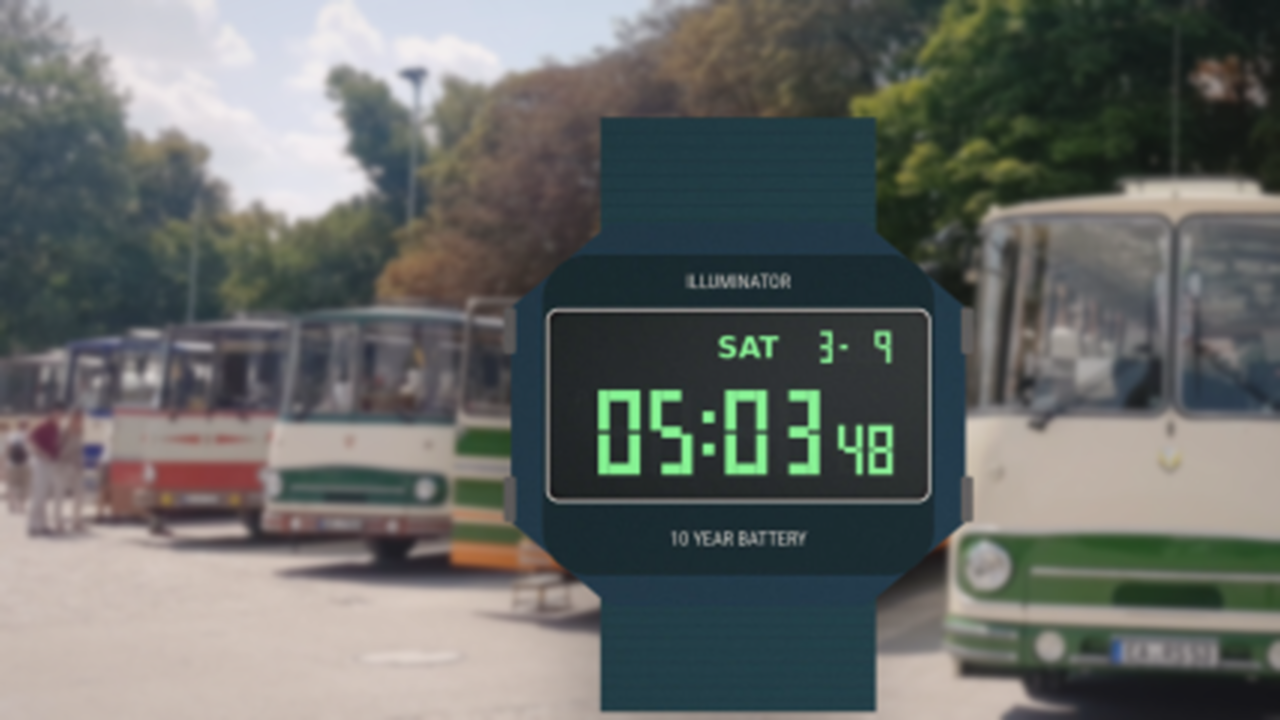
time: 5:03:48
